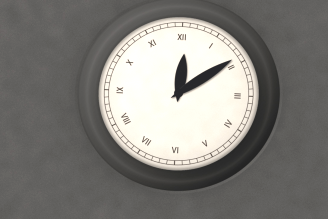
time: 12:09
